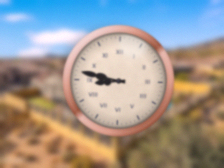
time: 8:47
